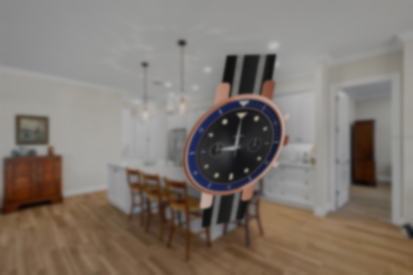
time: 9:00
